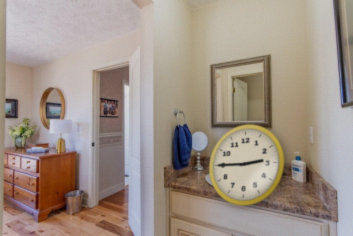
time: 2:45
